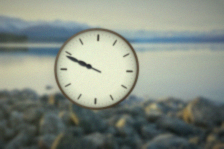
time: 9:49
